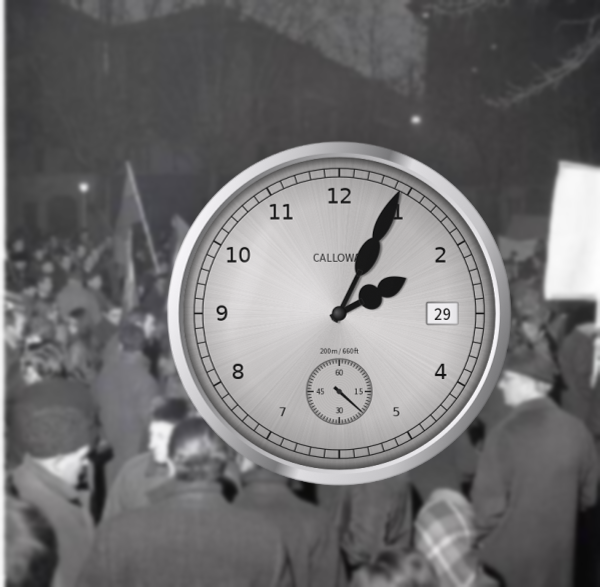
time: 2:04:22
